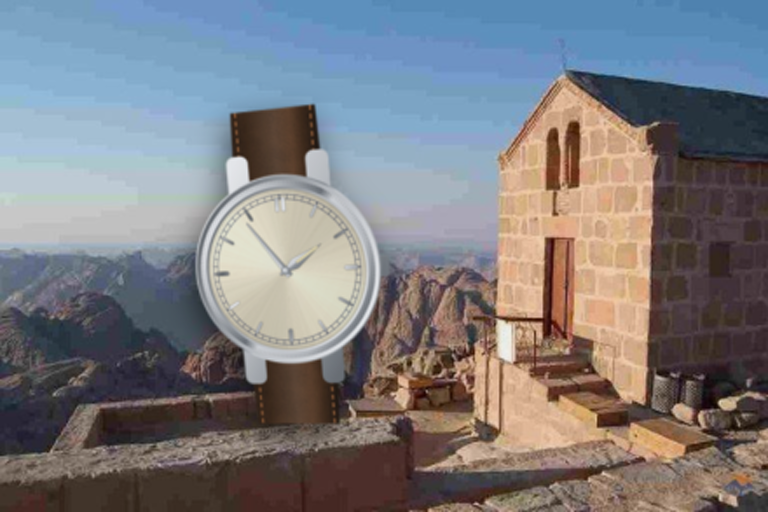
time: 1:54
